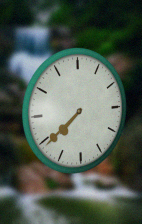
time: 7:39
